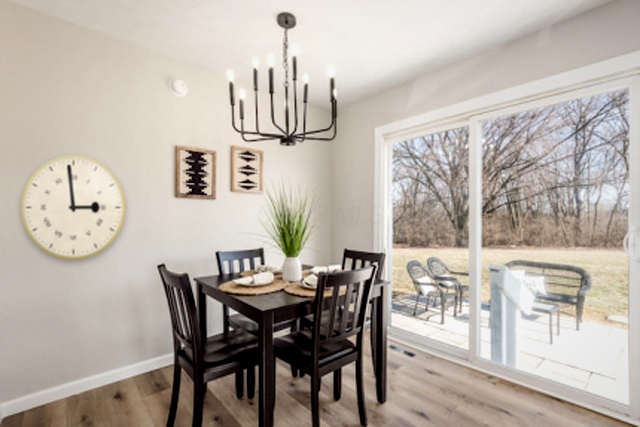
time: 2:59
